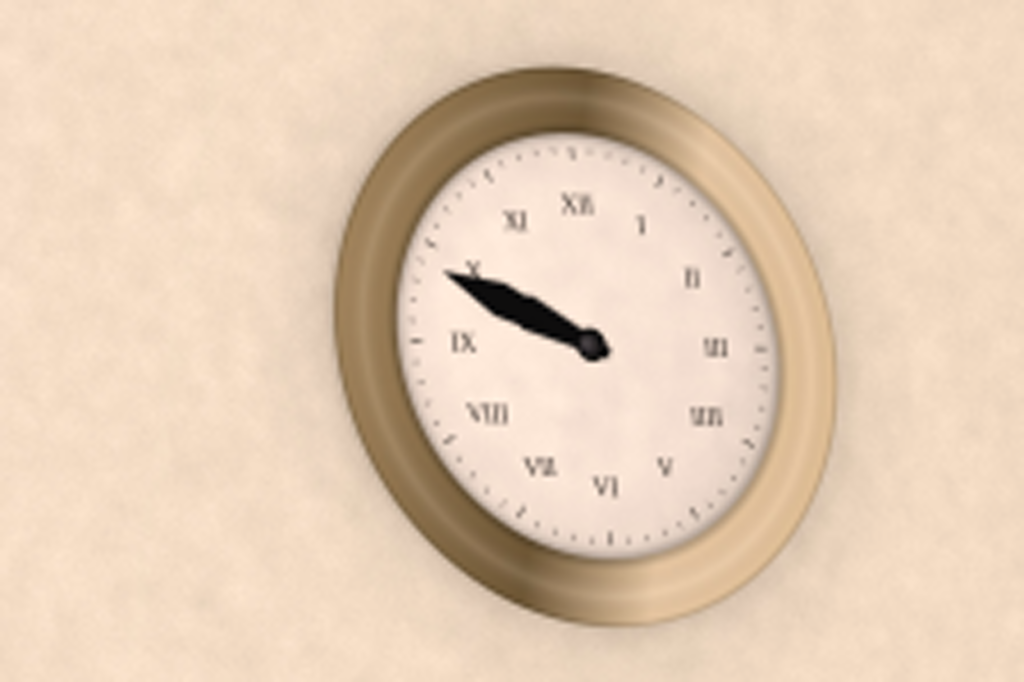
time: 9:49
